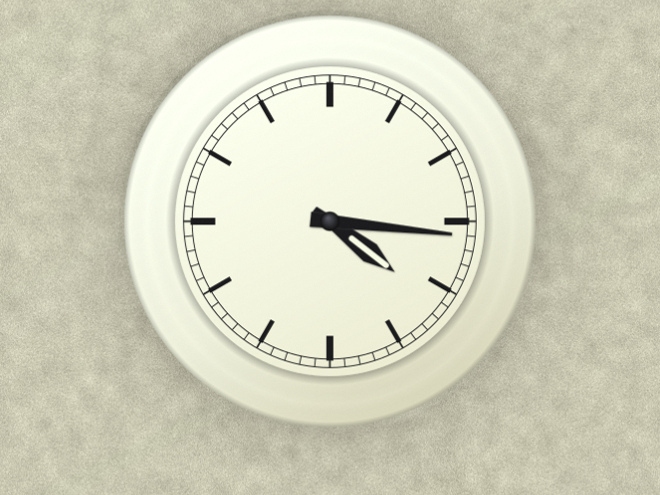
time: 4:16
